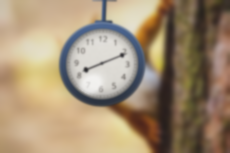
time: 8:11
